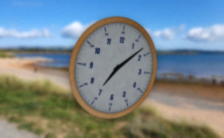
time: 7:08
